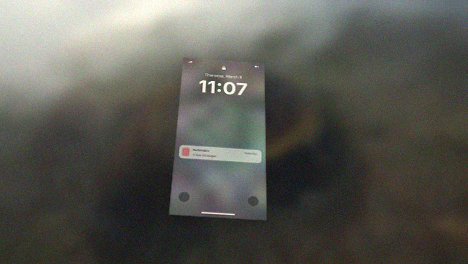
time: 11:07
